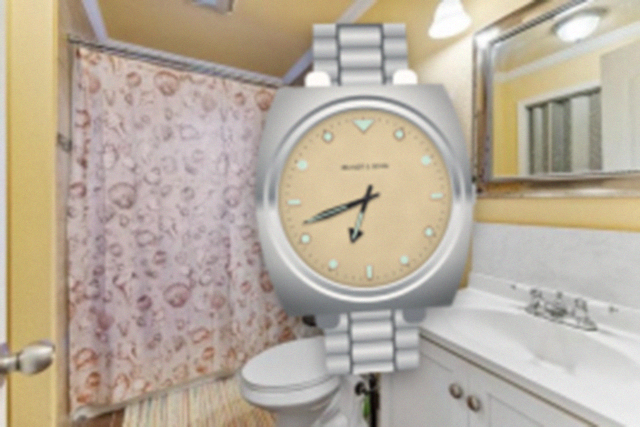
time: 6:42
